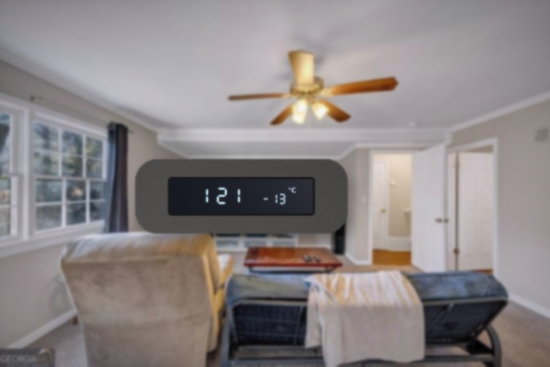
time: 1:21
